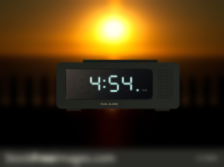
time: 4:54
